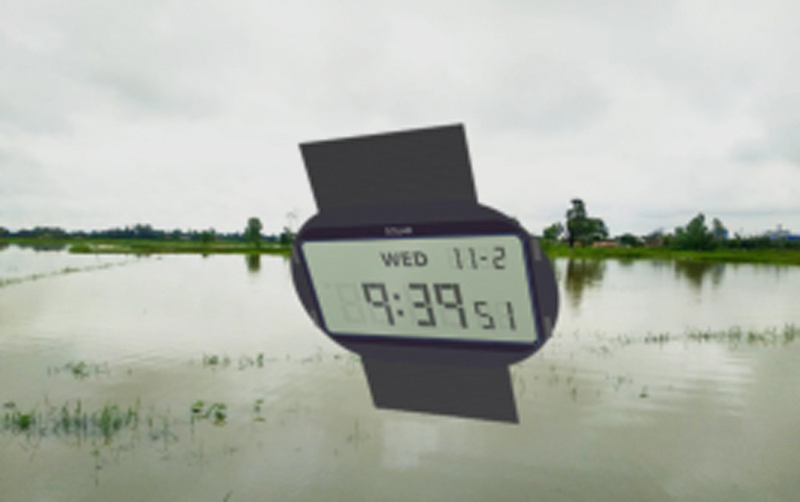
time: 9:39:51
